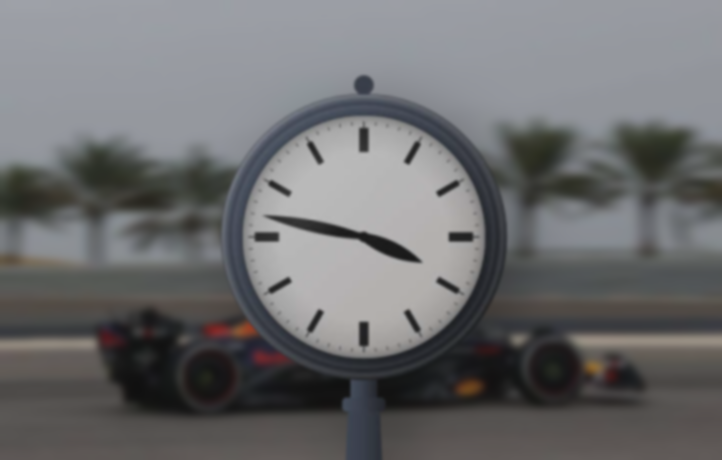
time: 3:47
